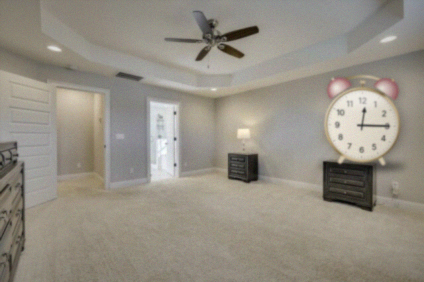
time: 12:15
